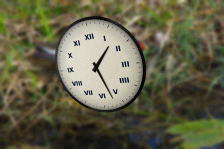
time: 1:27
